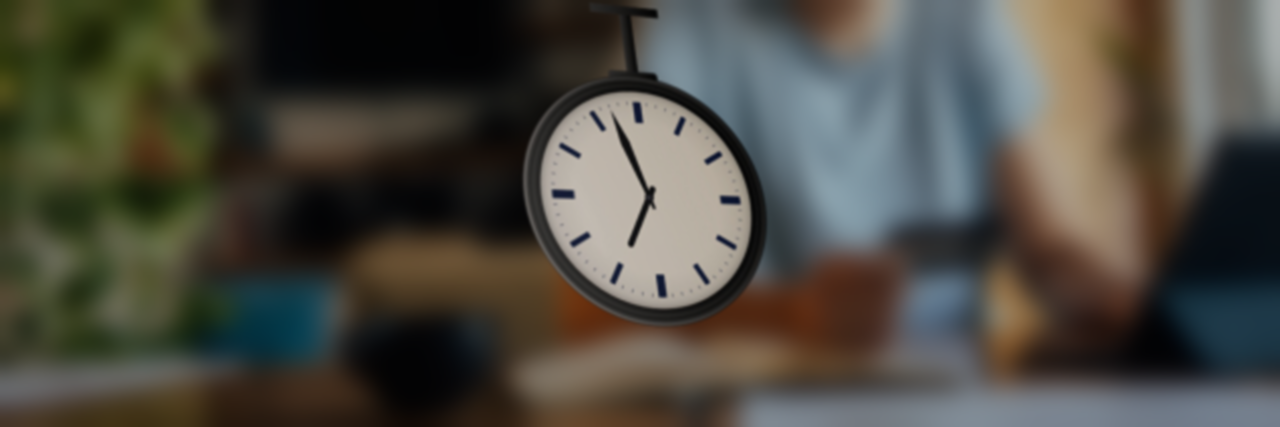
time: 6:57
